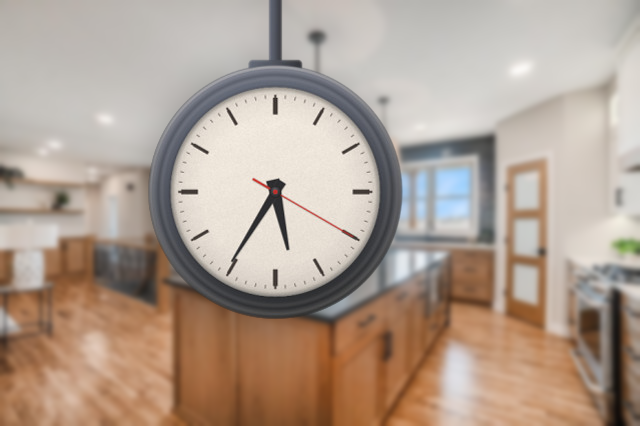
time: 5:35:20
